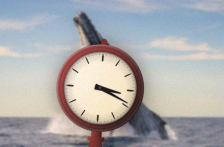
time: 3:19
